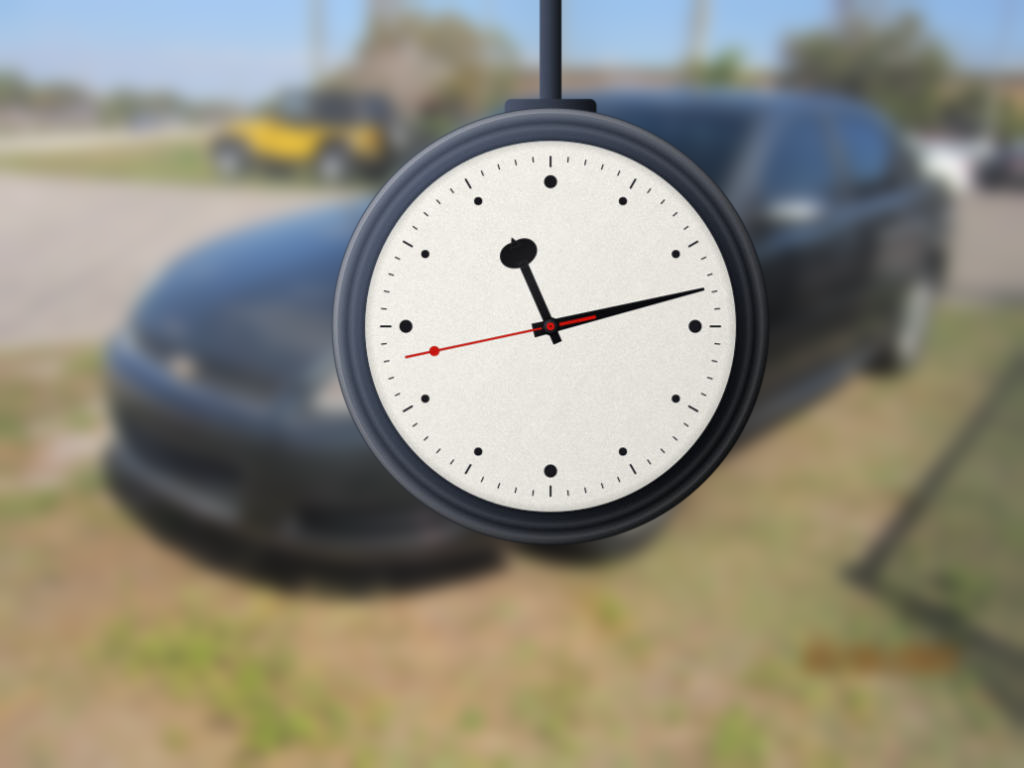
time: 11:12:43
